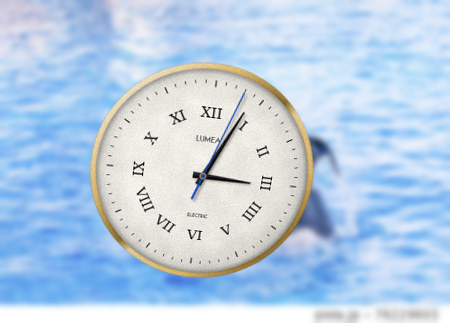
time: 3:04:03
